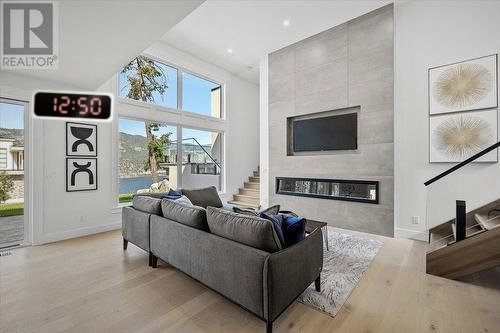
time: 12:50
